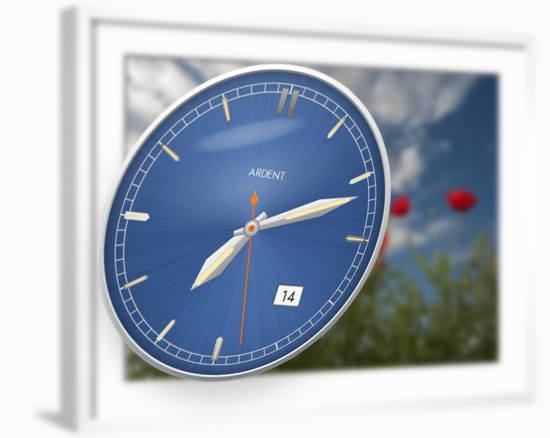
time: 7:11:28
